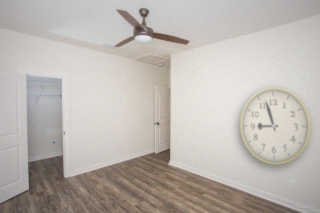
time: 8:57
